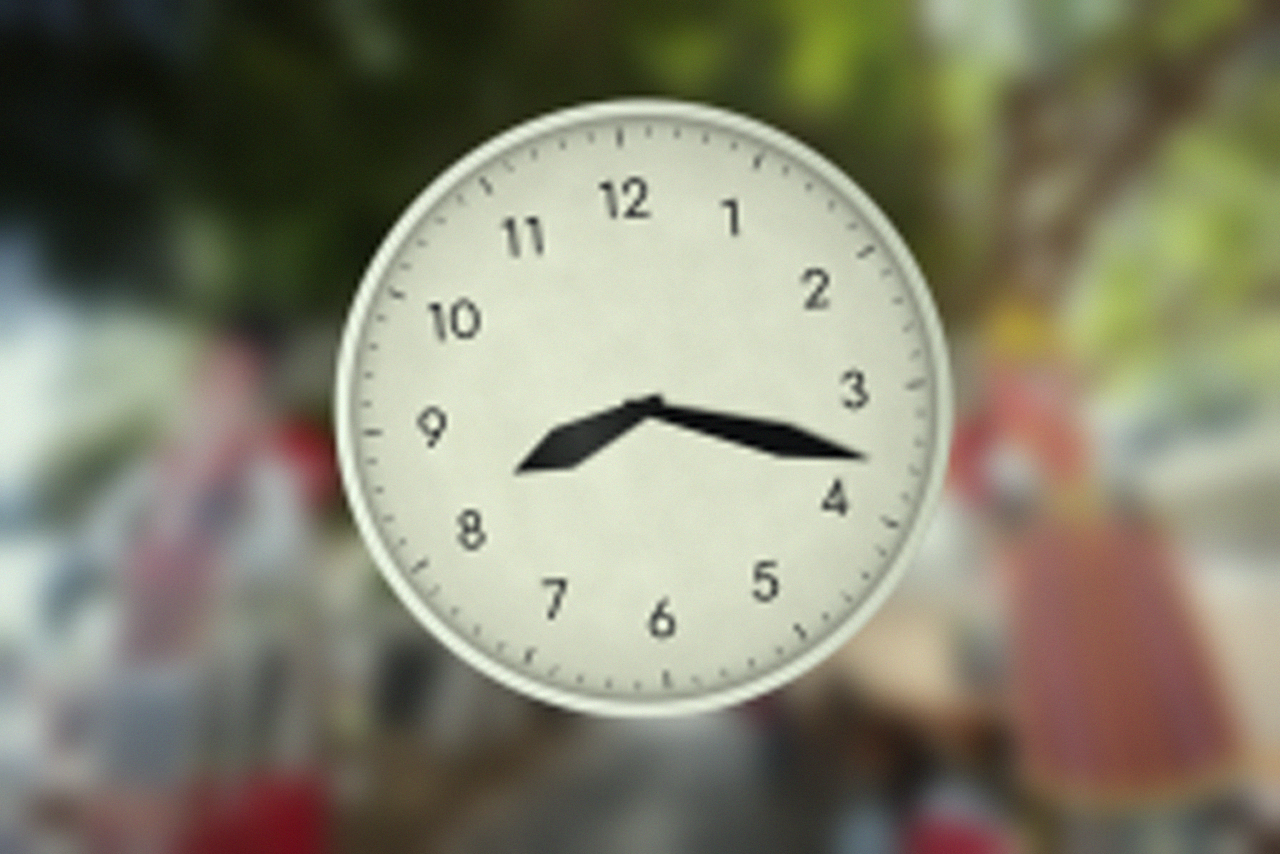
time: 8:18
